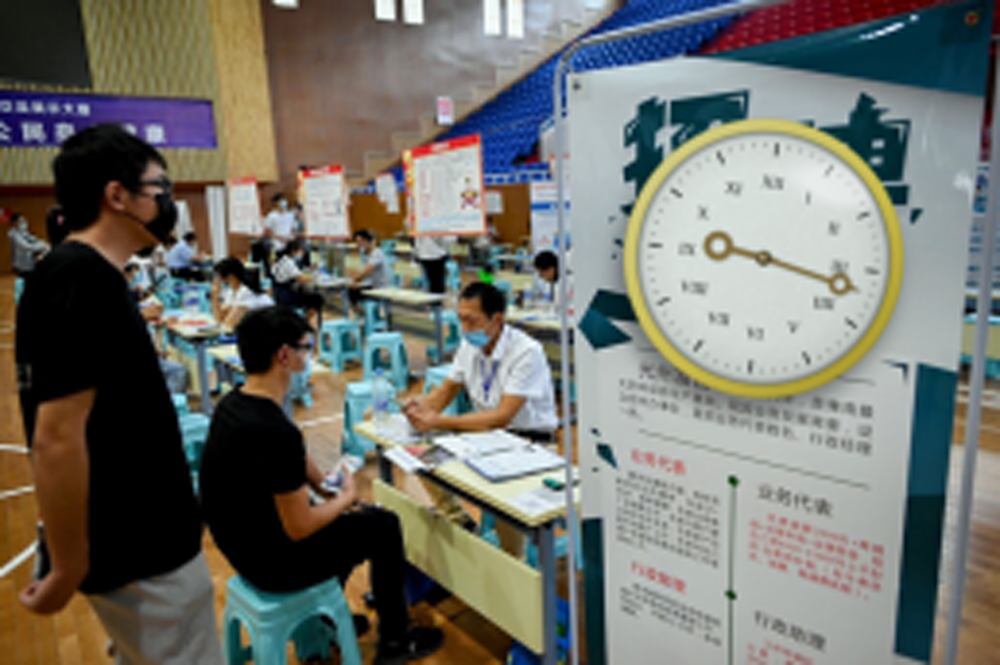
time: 9:17
